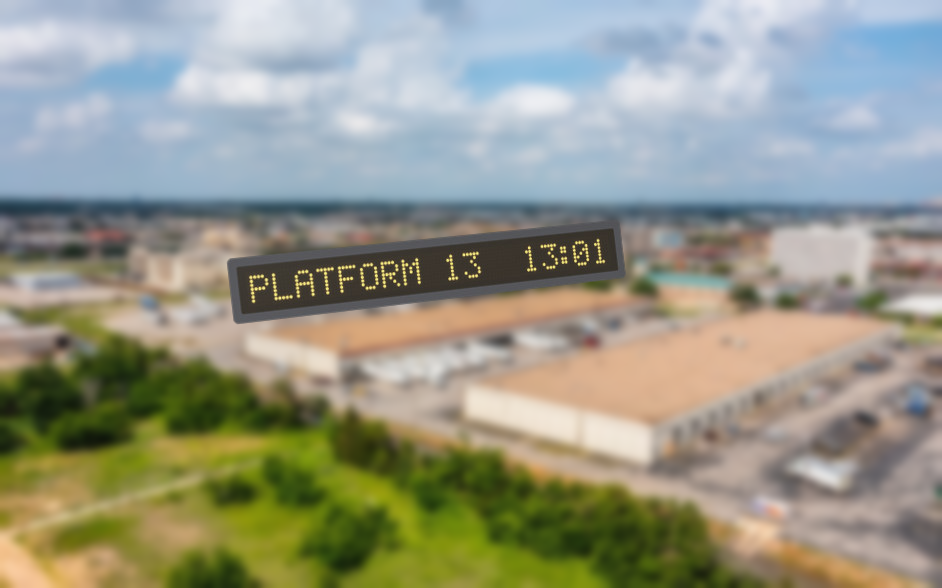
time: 13:01
